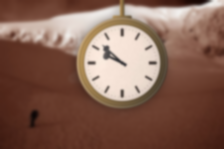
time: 9:52
